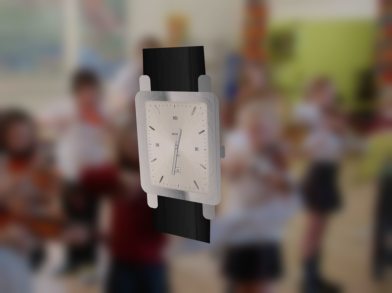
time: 12:32
